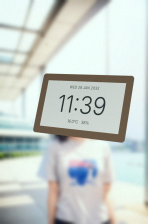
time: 11:39
